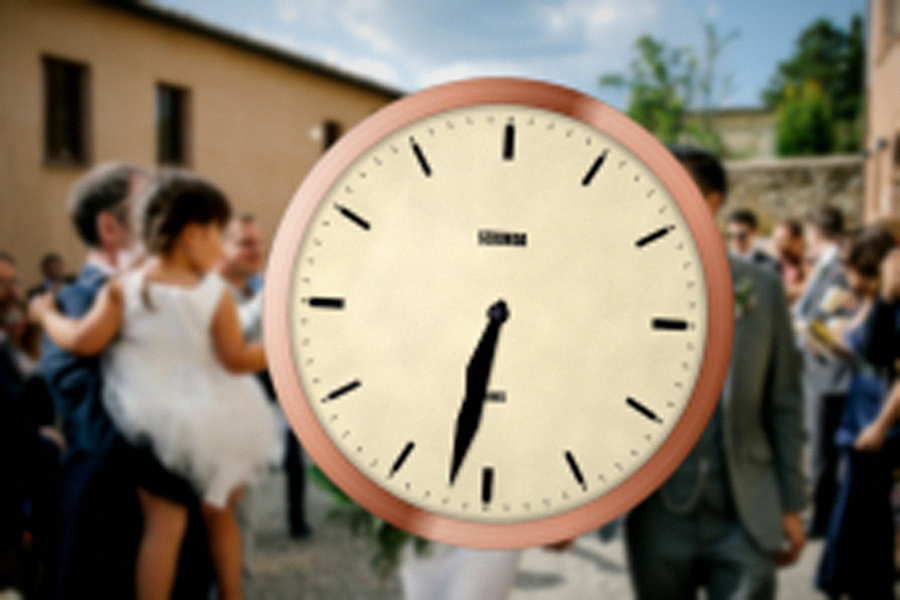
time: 6:32
